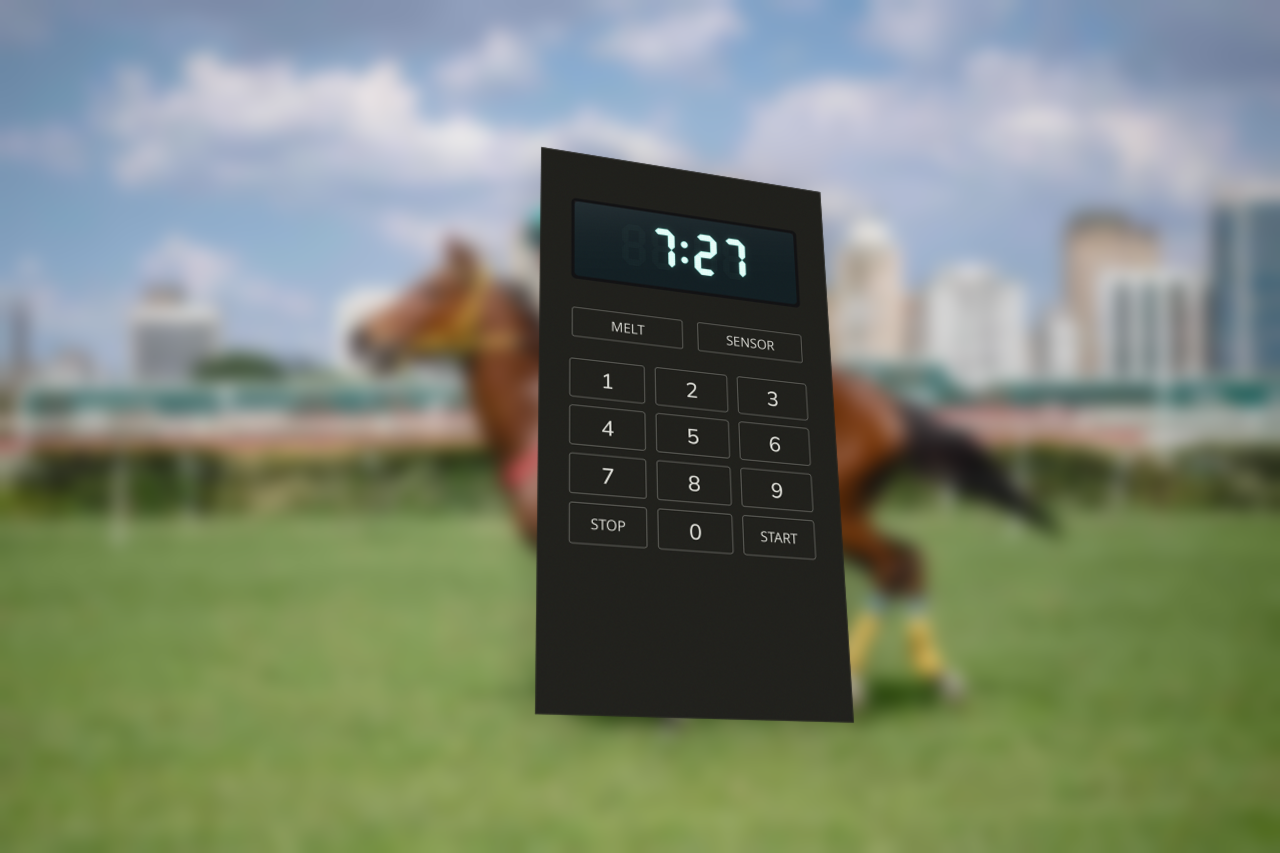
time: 7:27
